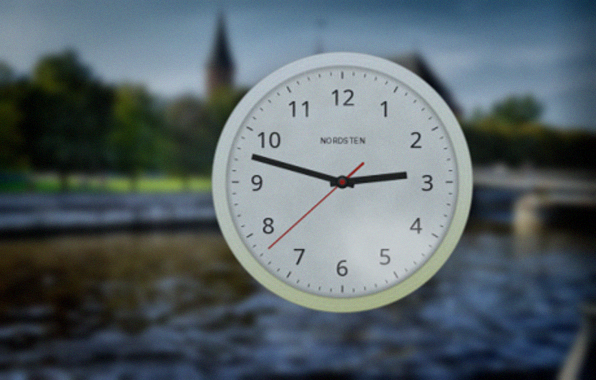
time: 2:47:38
